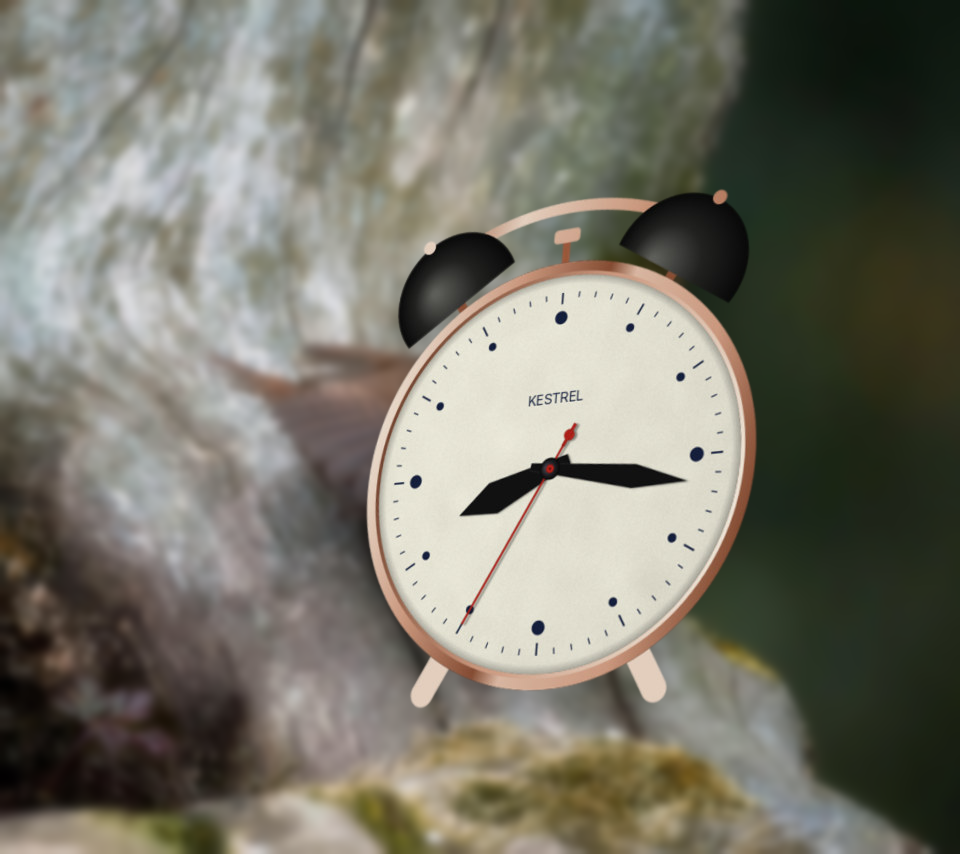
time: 8:16:35
